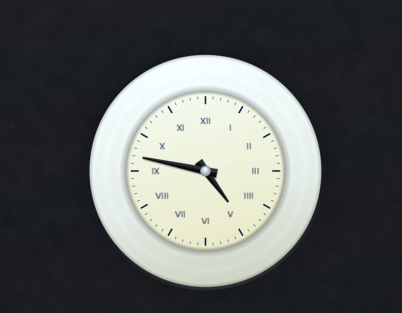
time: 4:47
